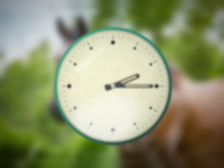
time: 2:15
